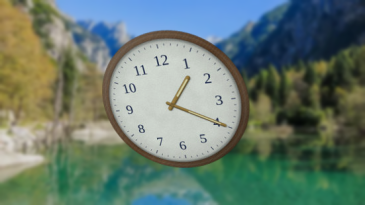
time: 1:20
